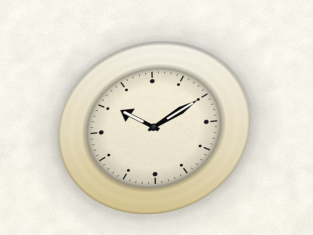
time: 10:10
